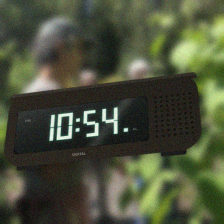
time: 10:54
